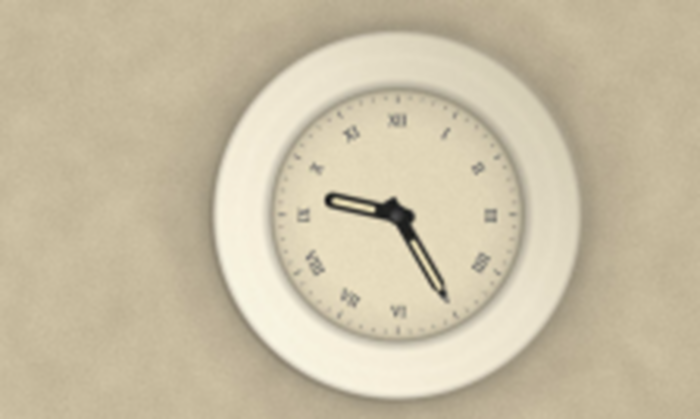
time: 9:25
